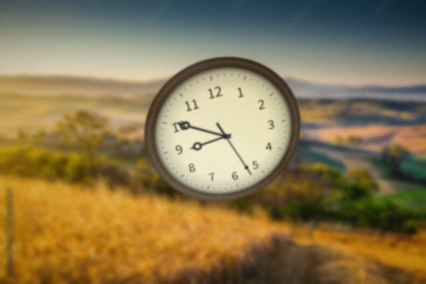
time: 8:50:27
